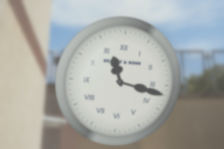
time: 11:17
